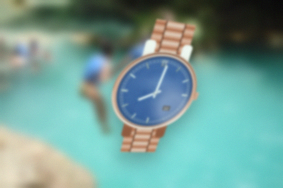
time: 8:01
